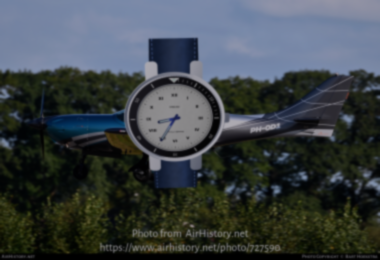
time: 8:35
